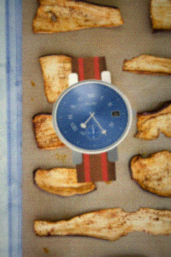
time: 7:25
